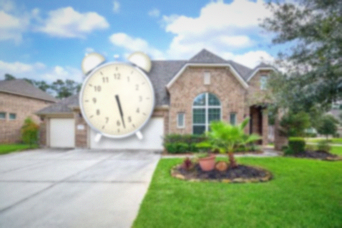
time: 5:28
